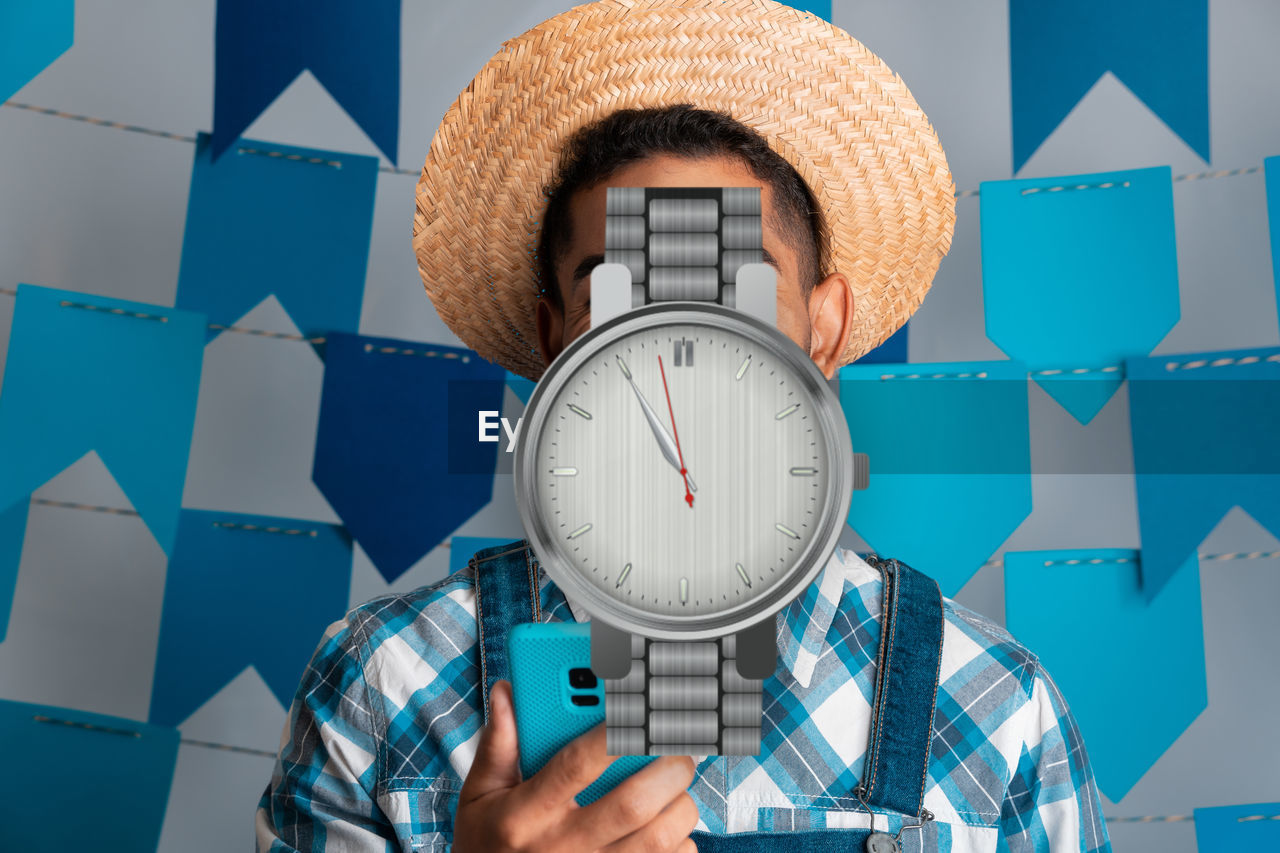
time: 10:54:58
